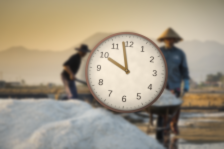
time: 9:58
